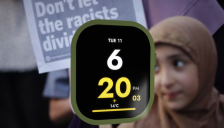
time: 6:20:03
